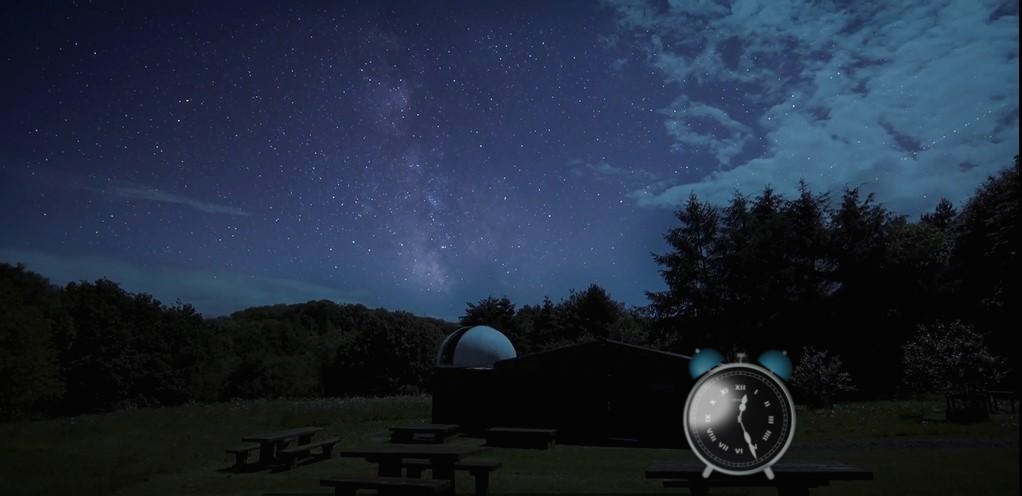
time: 12:26
